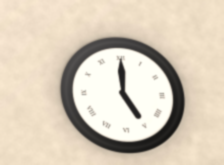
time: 5:00
